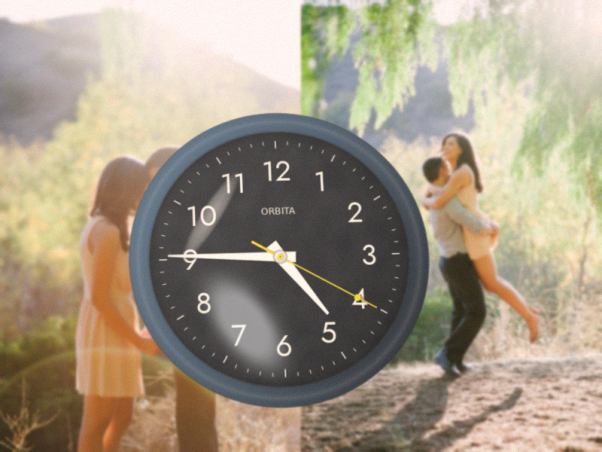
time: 4:45:20
